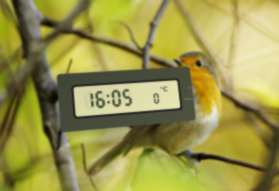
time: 16:05
